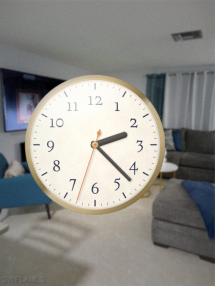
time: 2:22:33
